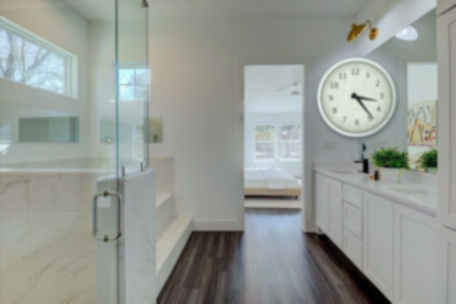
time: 3:24
